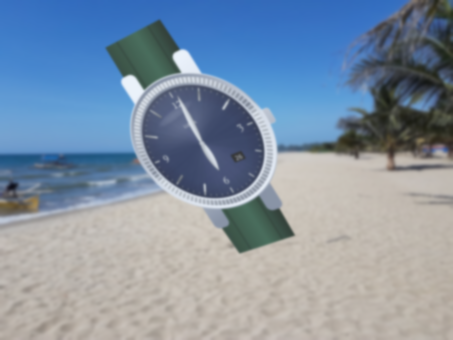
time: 6:01
